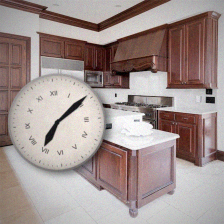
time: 7:09
